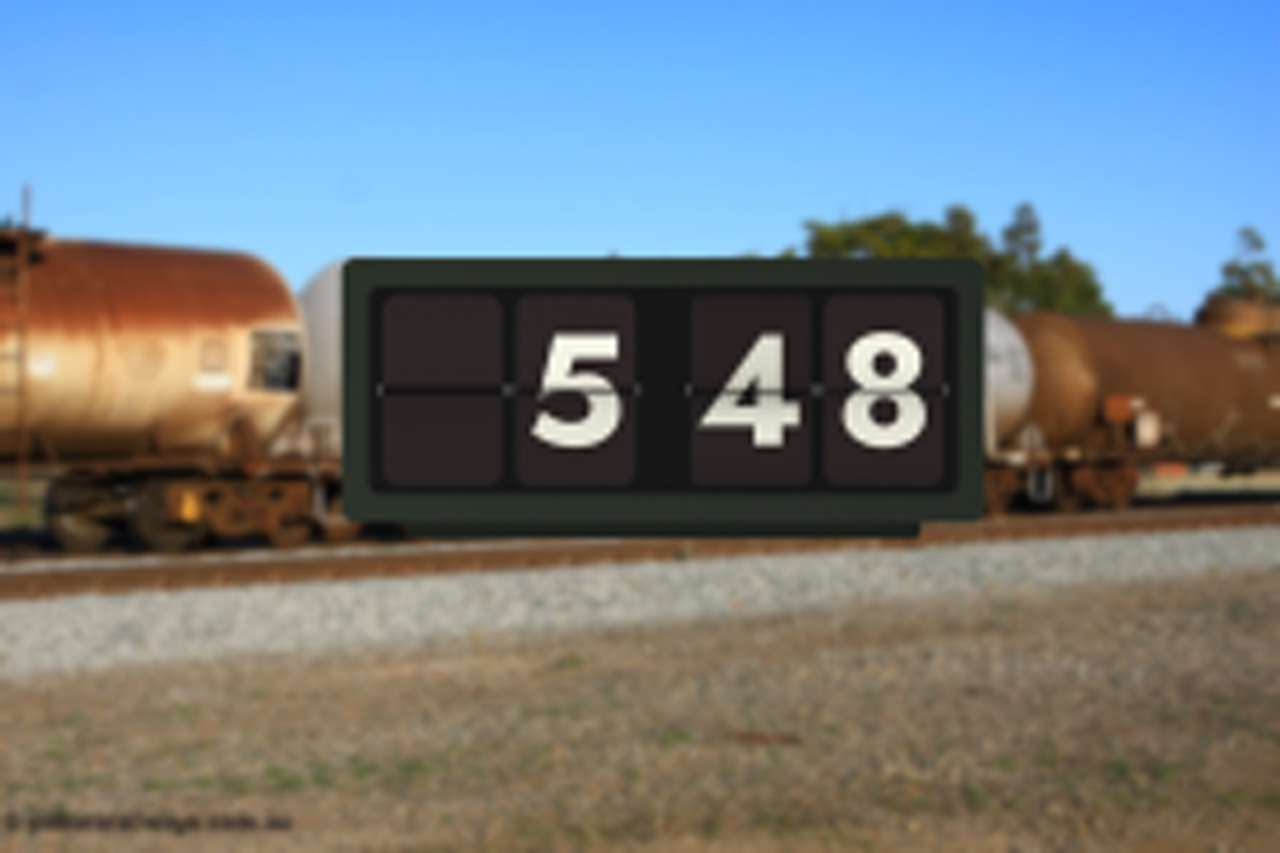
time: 5:48
